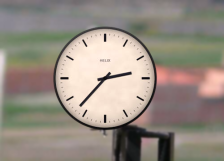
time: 2:37
